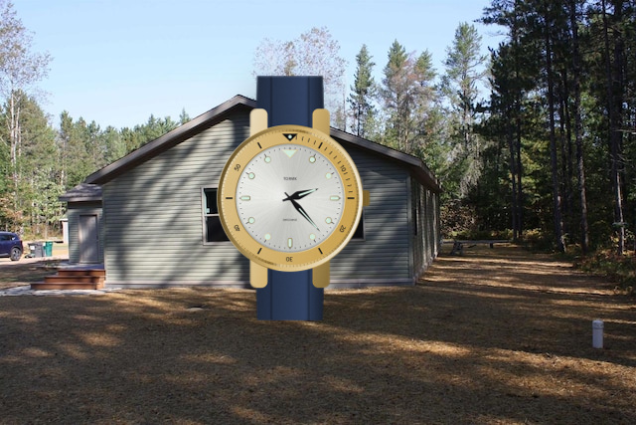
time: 2:23
